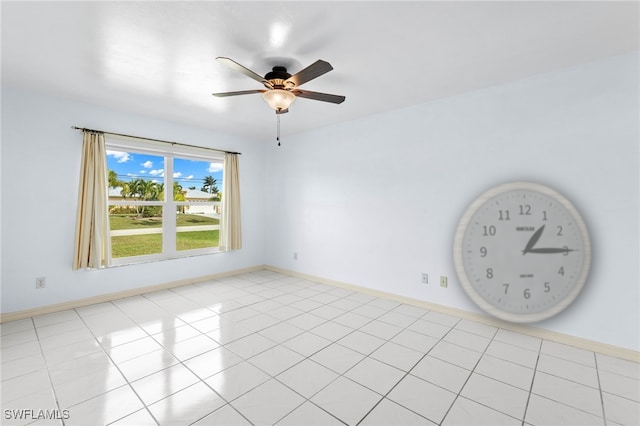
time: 1:15
